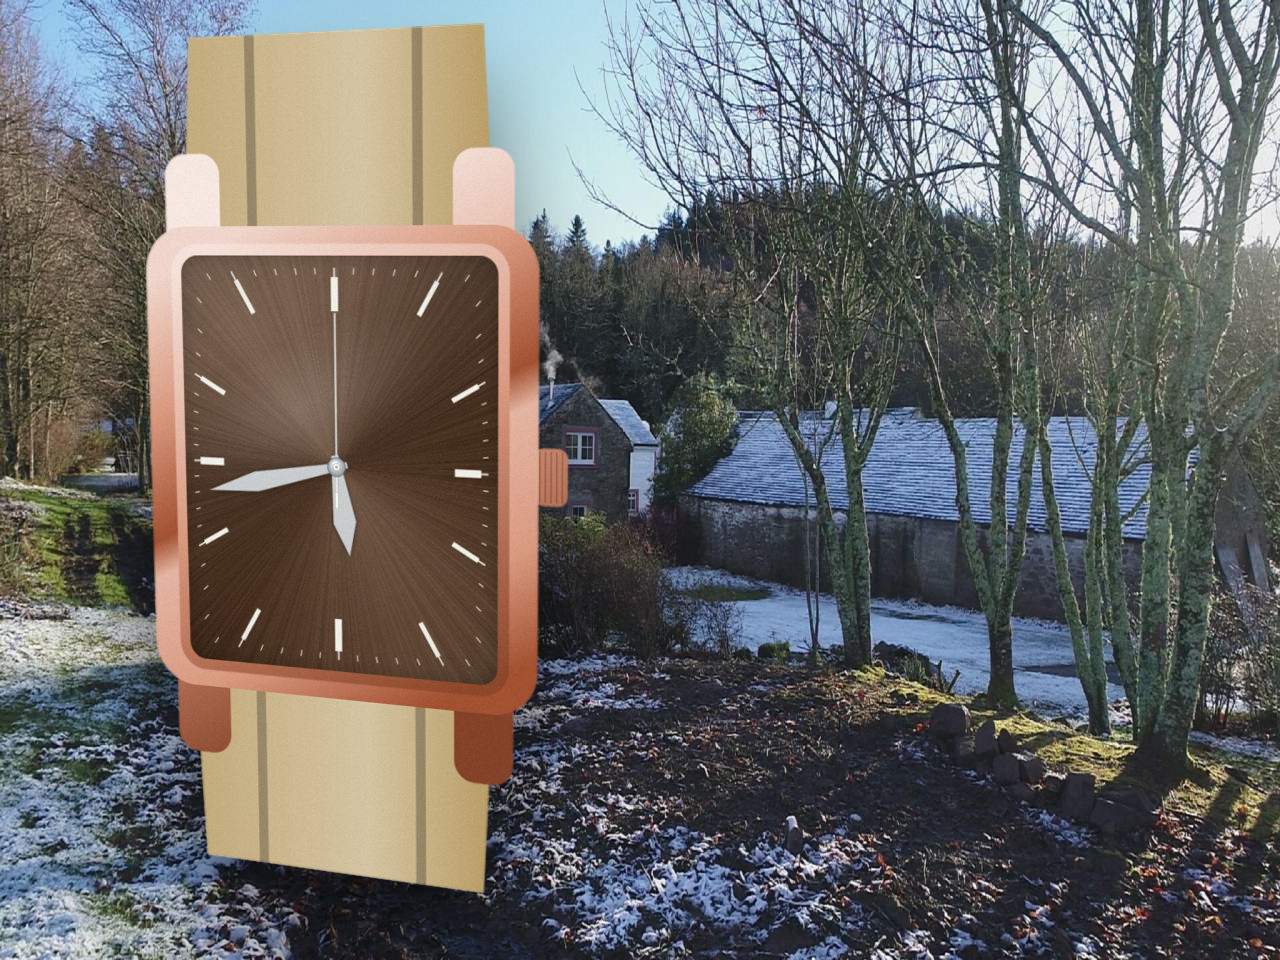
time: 5:43:00
